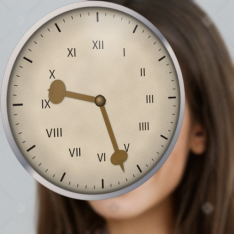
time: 9:27
